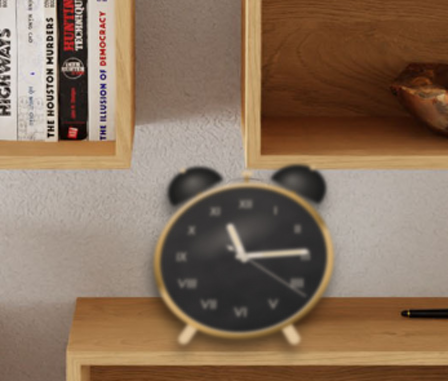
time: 11:14:21
